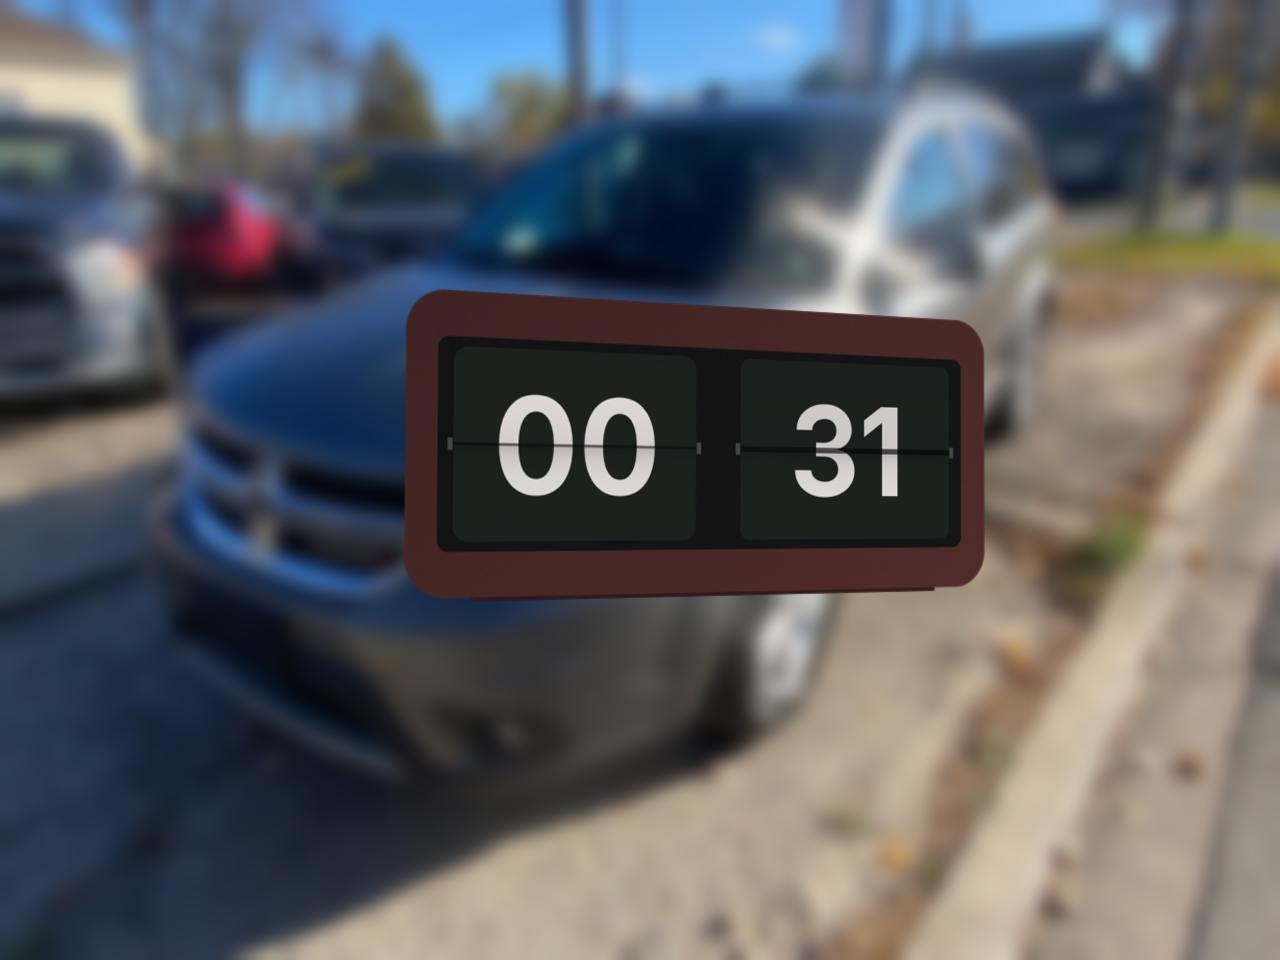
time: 0:31
